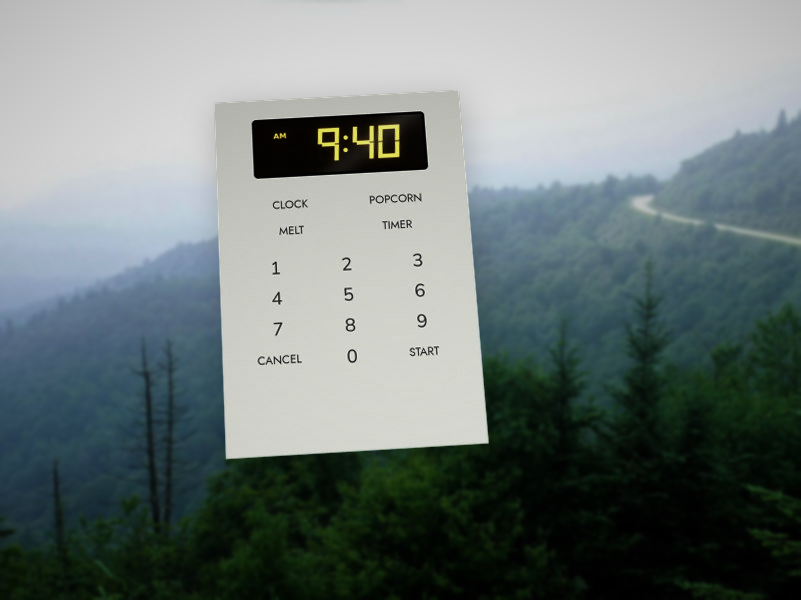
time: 9:40
